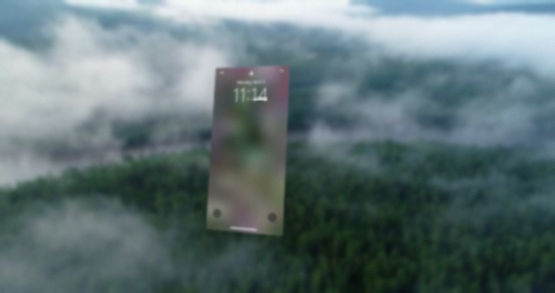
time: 11:14
